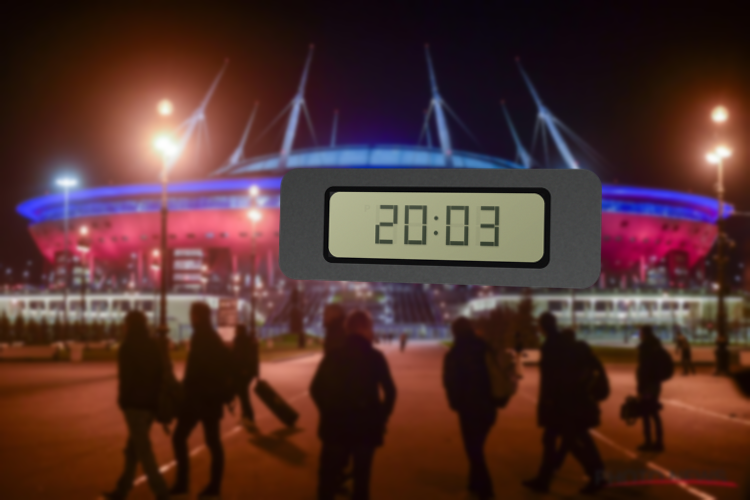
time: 20:03
